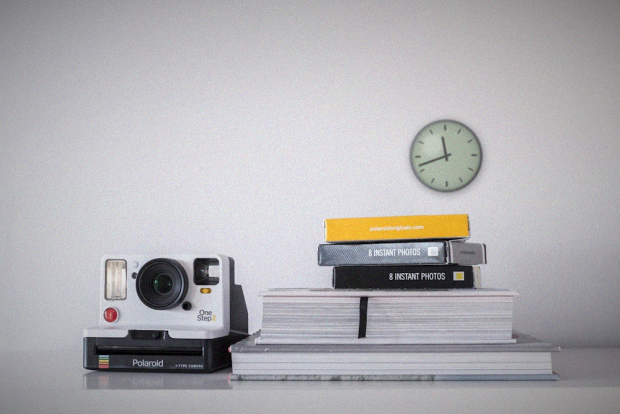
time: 11:42
